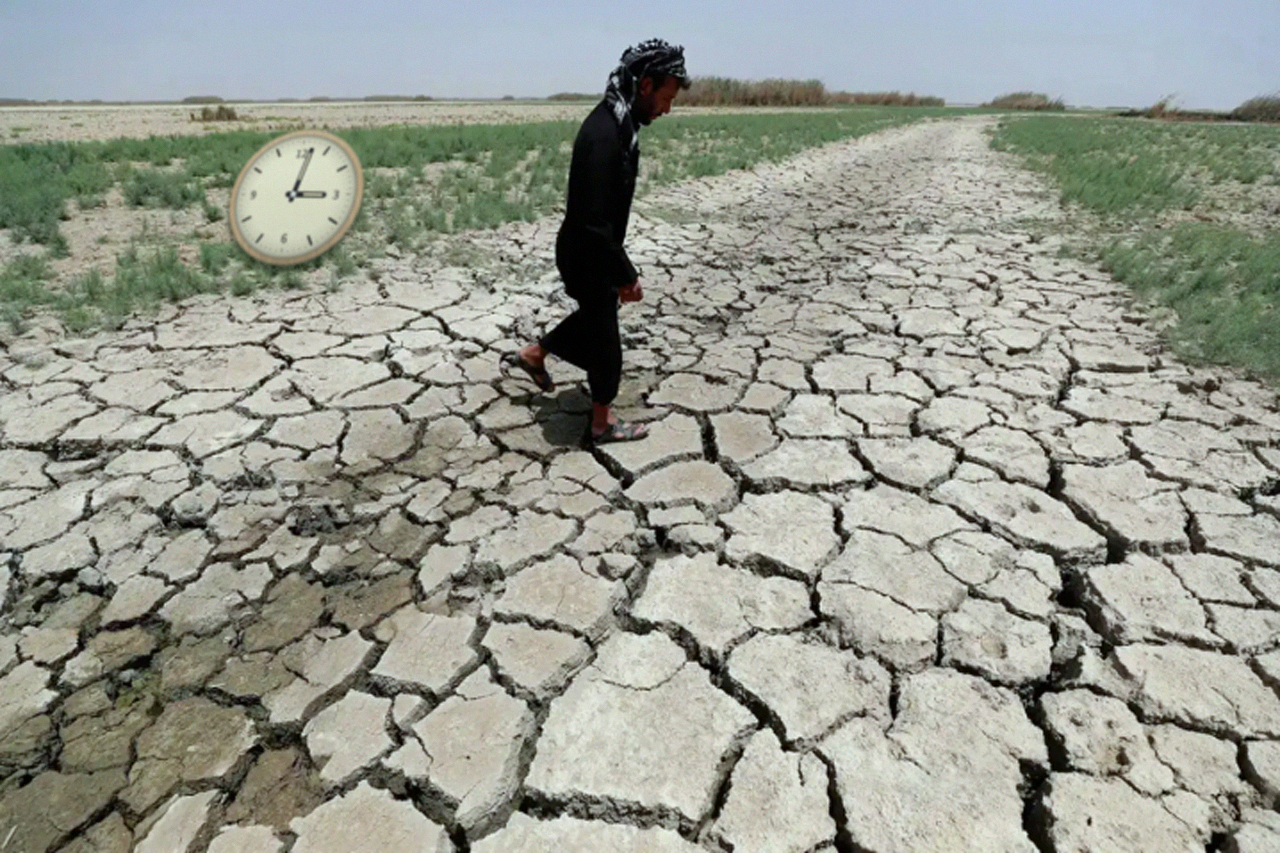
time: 3:02
